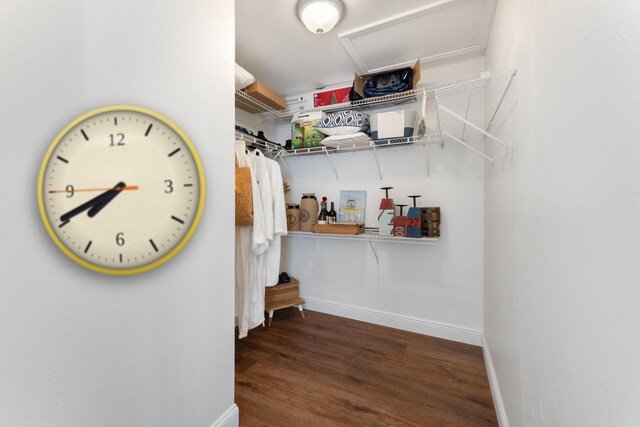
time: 7:40:45
